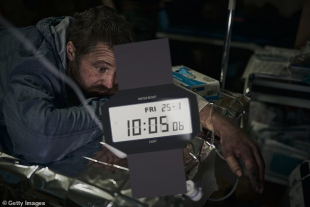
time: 10:05:06
